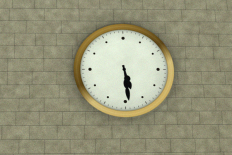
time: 5:29
